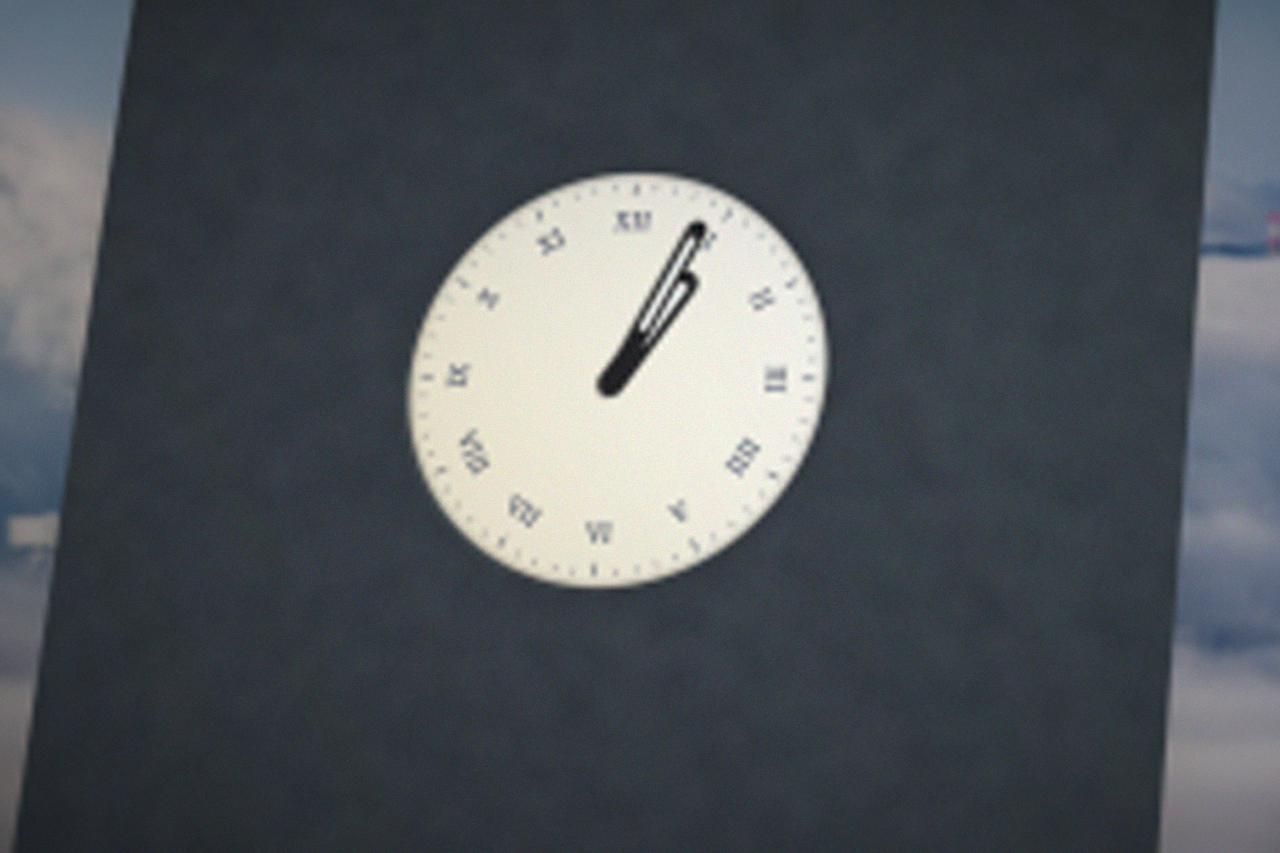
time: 1:04
